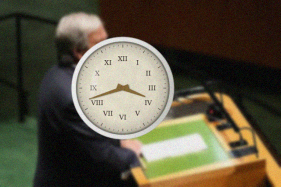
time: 3:42
